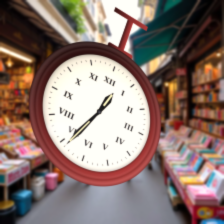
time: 12:34
